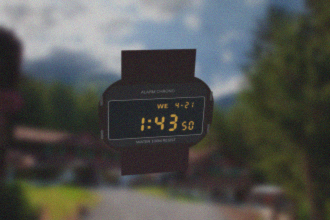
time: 1:43:50
